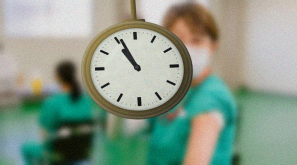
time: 10:56
